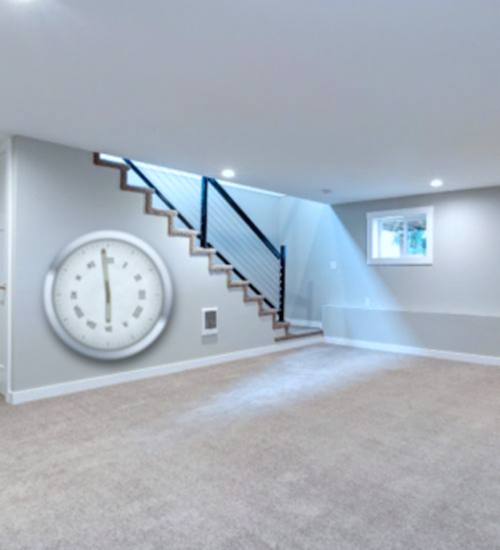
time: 5:59
